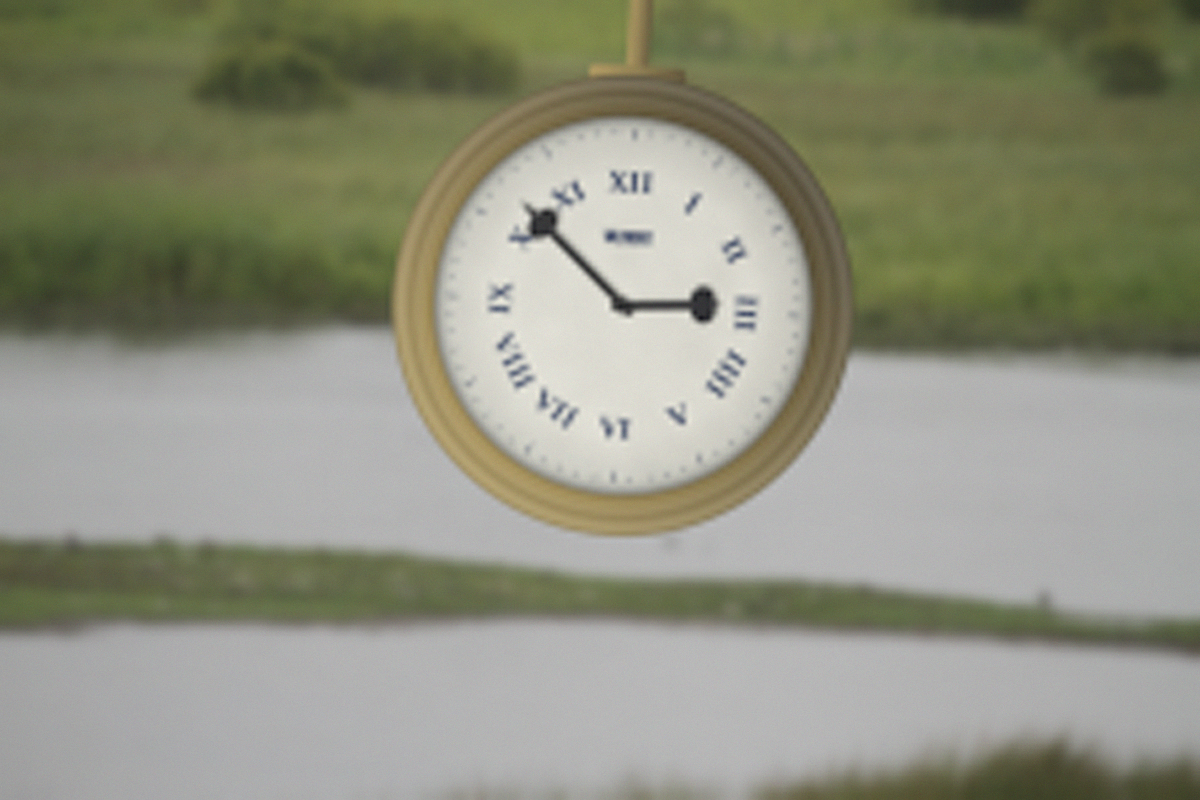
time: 2:52
